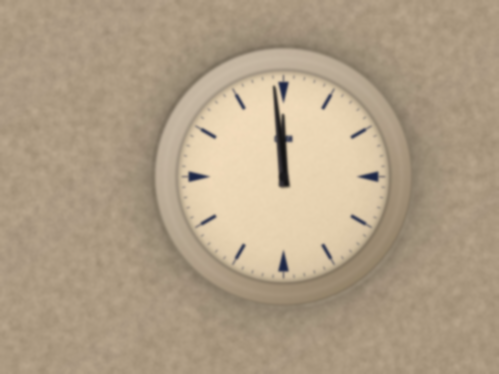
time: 11:59
